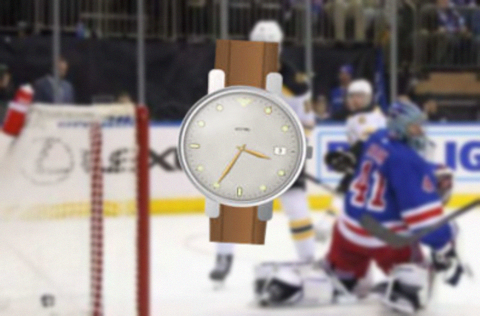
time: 3:35
